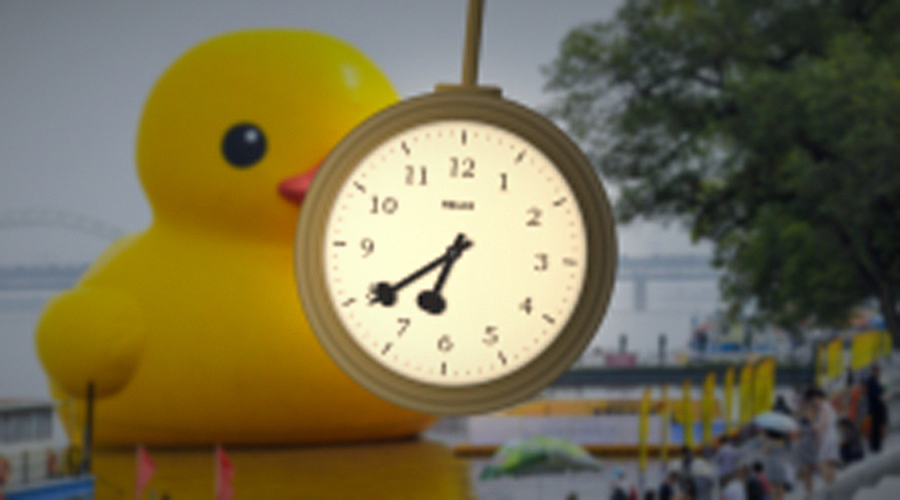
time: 6:39
